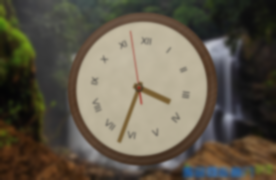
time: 3:31:57
